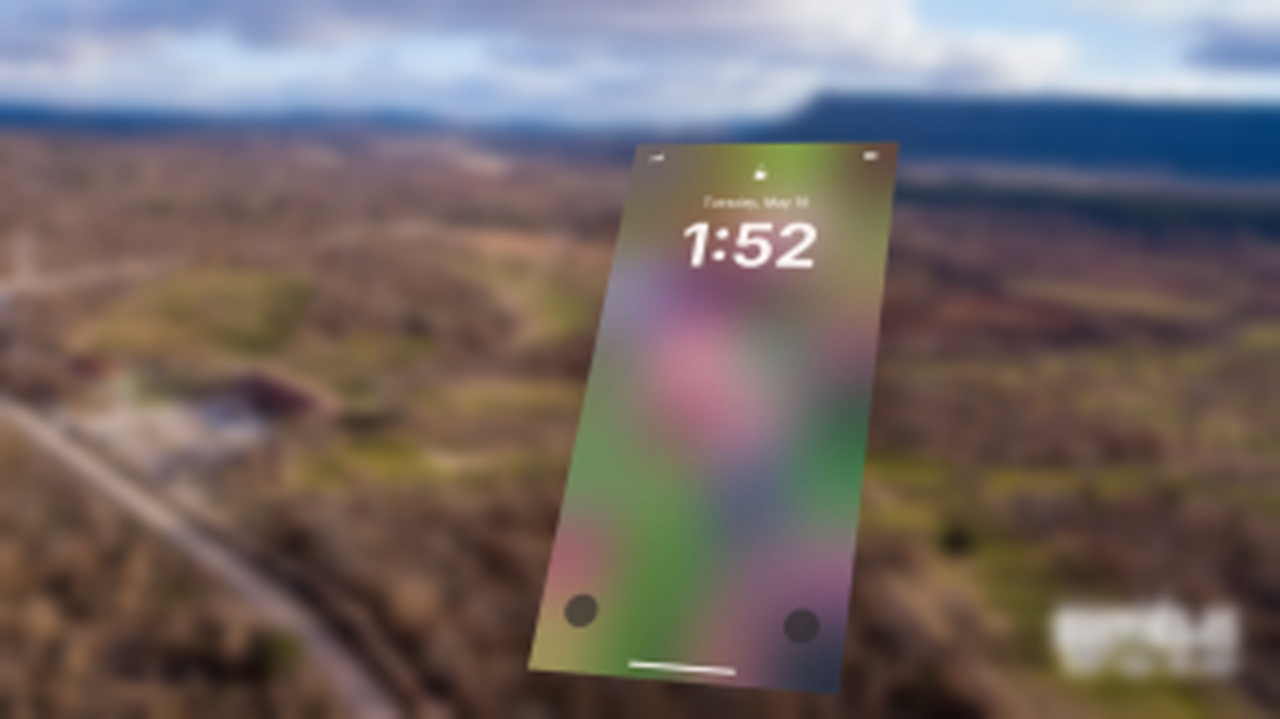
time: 1:52
